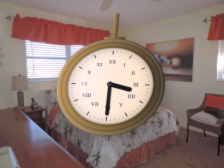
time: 3:30
